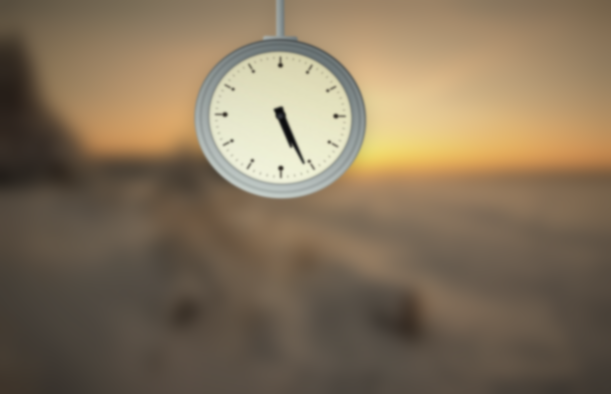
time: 5:26
